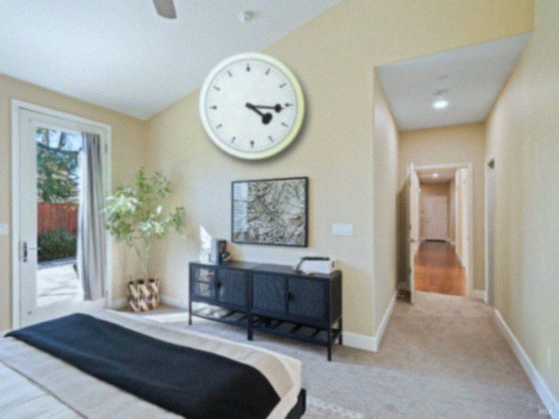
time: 4:16
